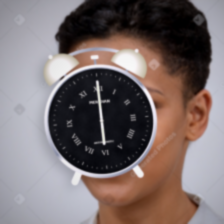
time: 6:00
